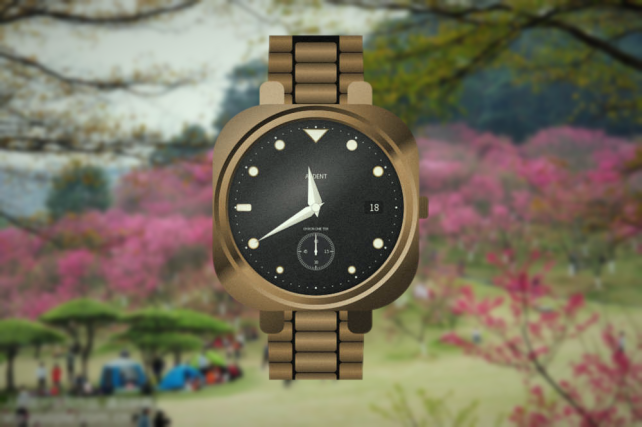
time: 11:40
